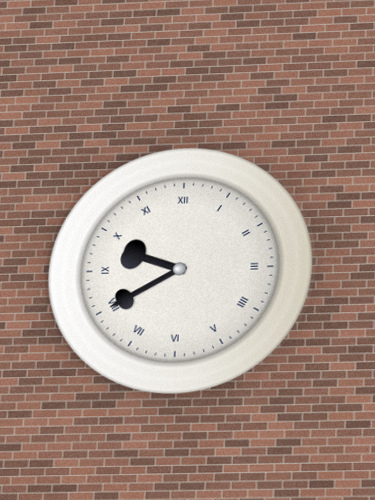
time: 9:40
